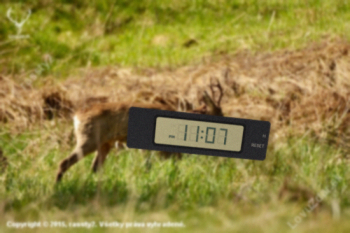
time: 11:07
